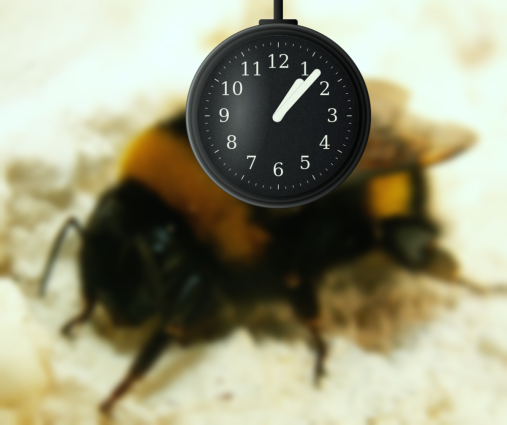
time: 1:07
